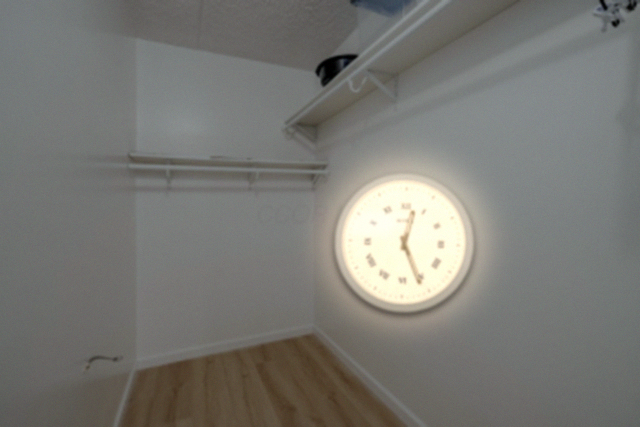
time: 12:26
